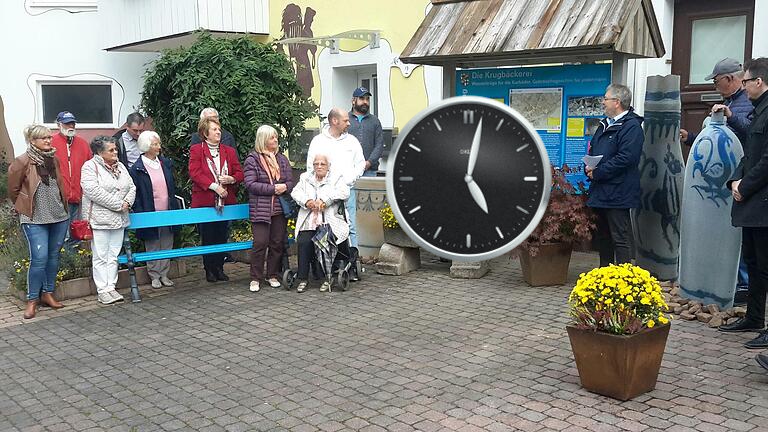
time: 5:02
